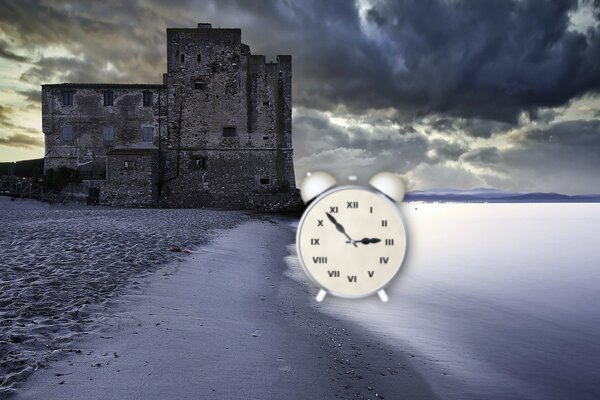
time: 2:53
